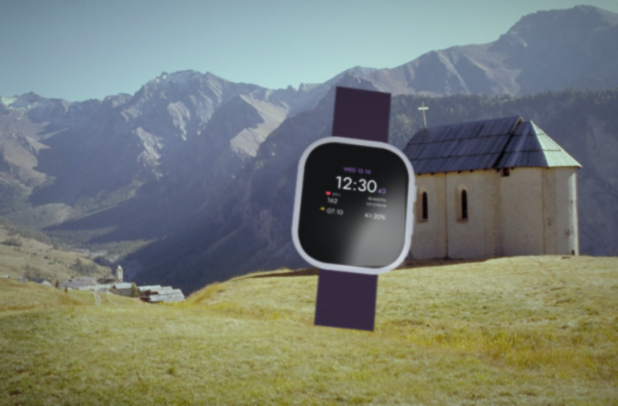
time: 12:30
